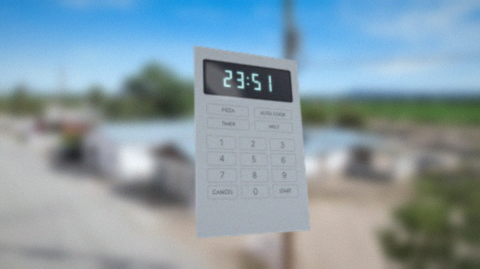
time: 23:51
